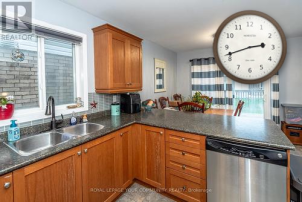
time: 2:42
